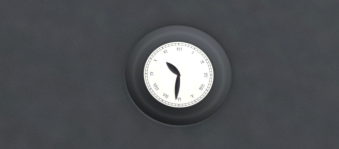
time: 10:31
